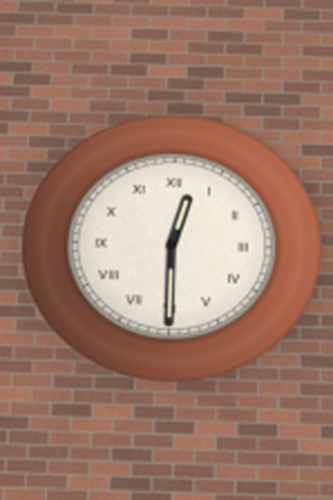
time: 12:30
